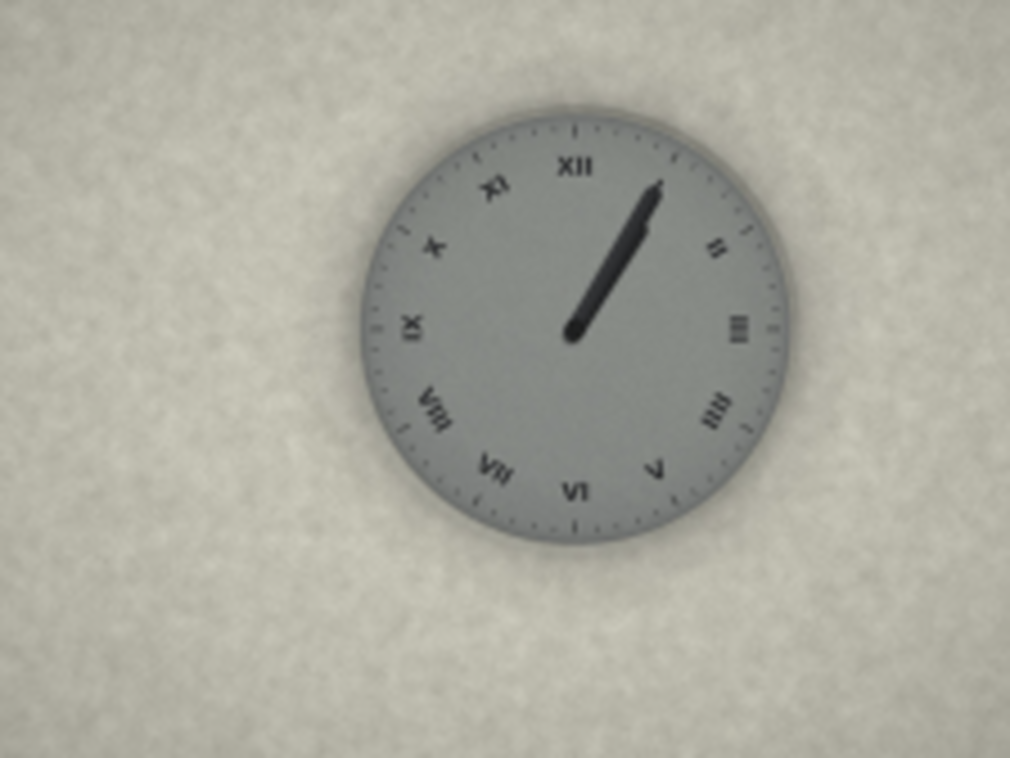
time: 1:05
